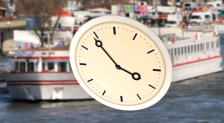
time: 3:54
